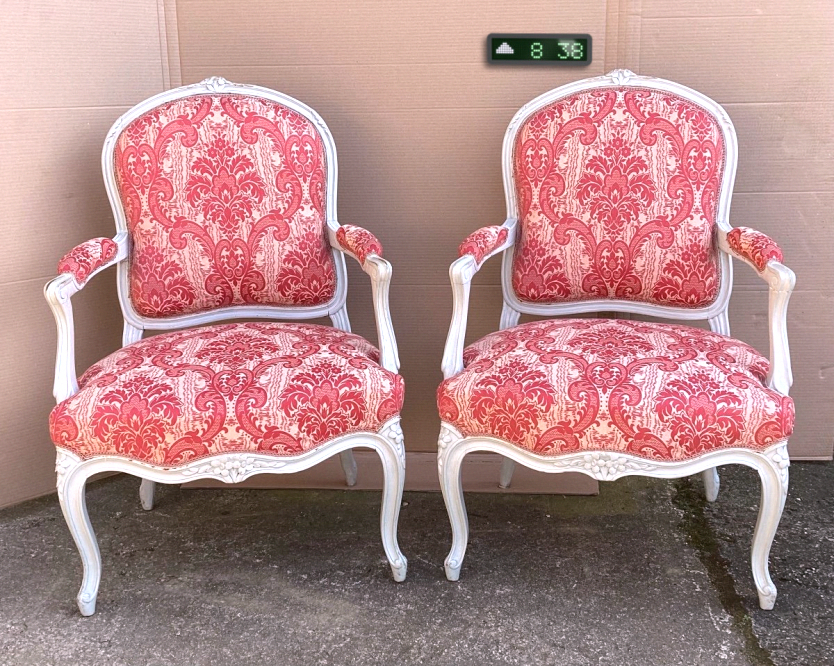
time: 8:38
